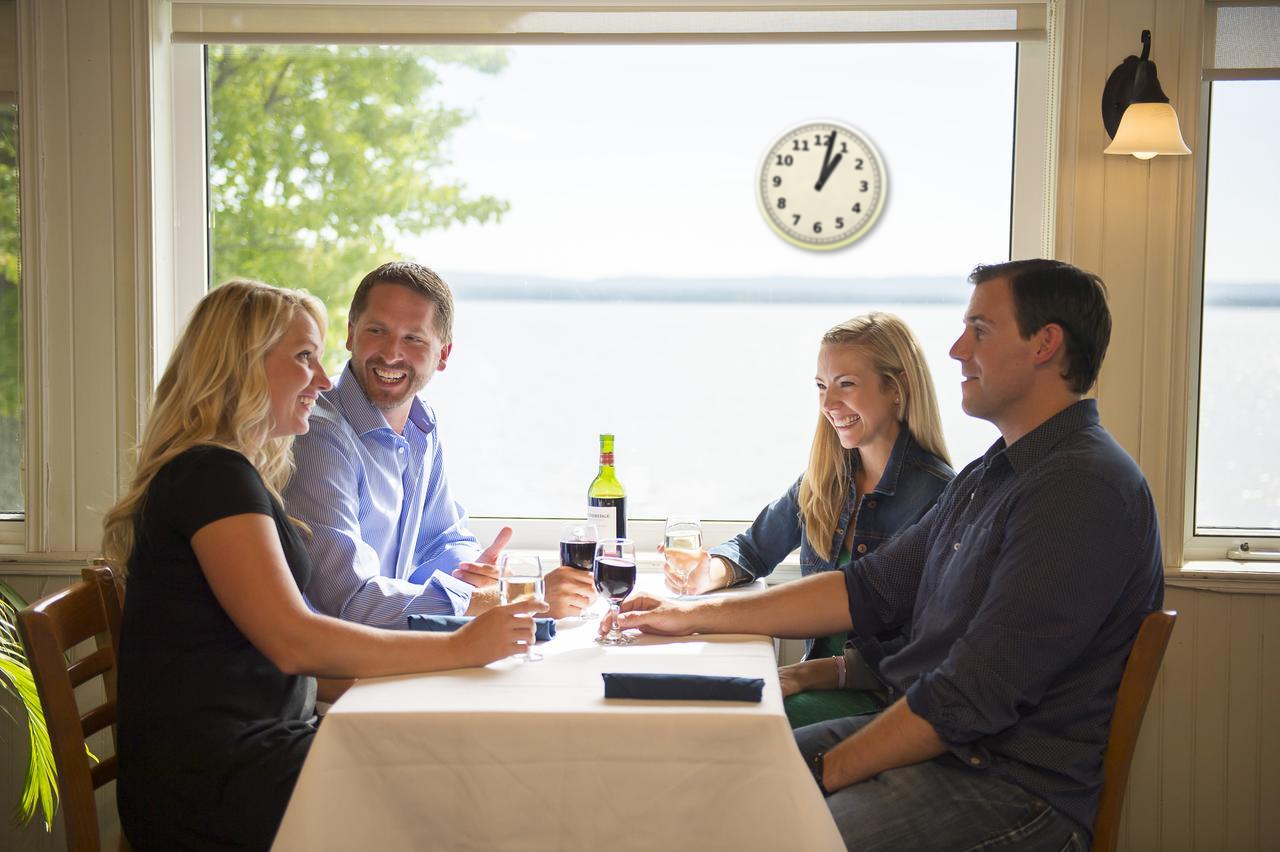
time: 1:02
